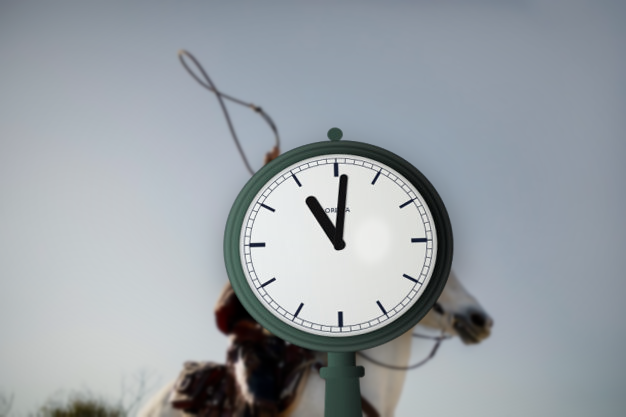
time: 11:01
